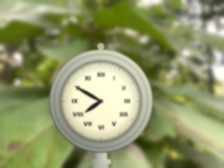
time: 7:50
